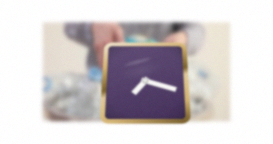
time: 7:18
